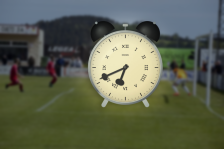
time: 6:41
